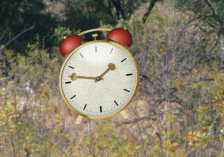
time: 1:47
